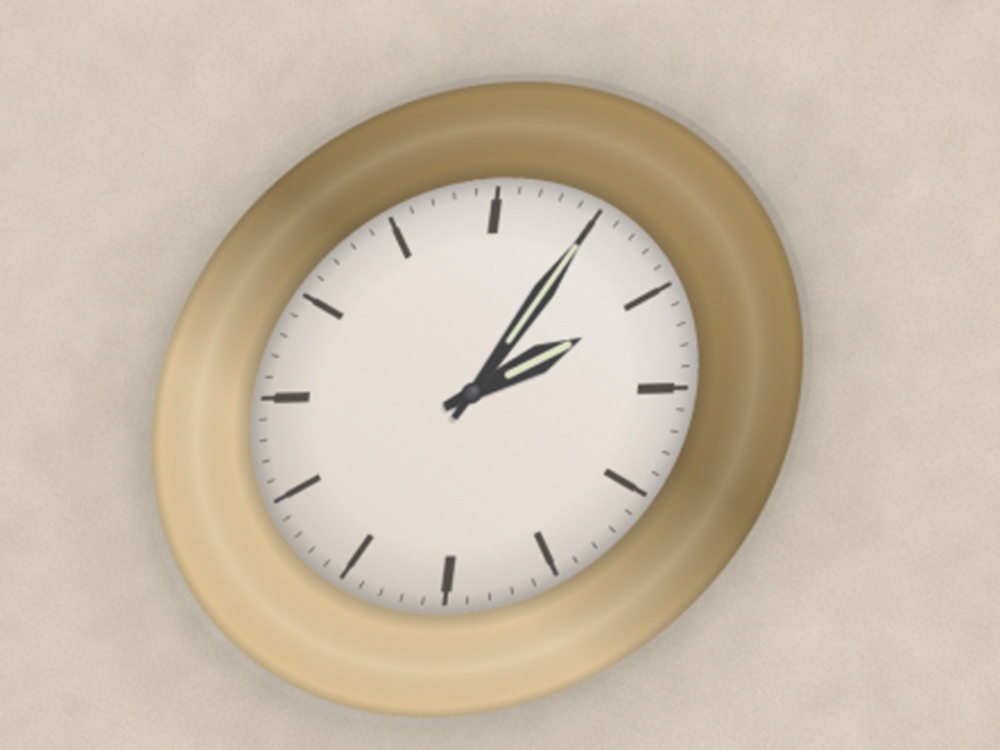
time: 2:05
